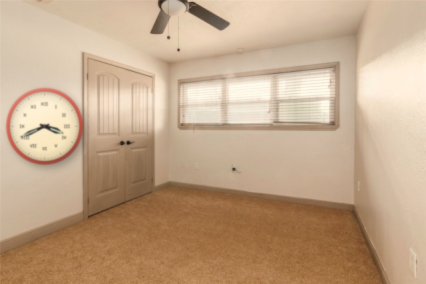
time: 3:41
